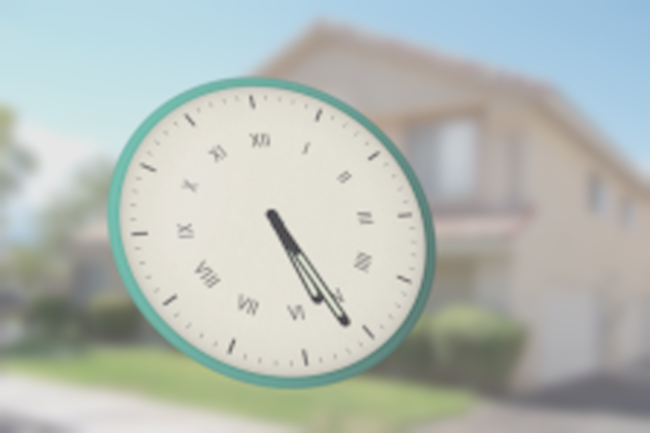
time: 5:26
